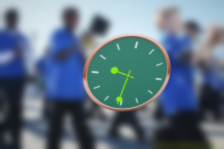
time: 9:31
